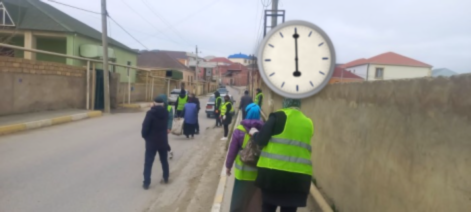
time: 6:00
